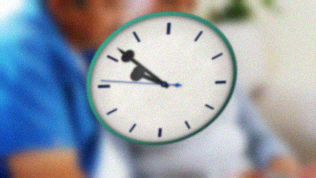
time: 9:51:46
